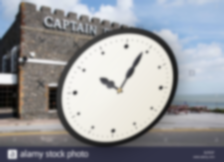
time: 10:04
